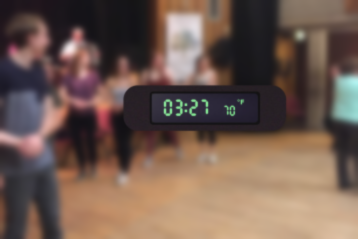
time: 3:27
